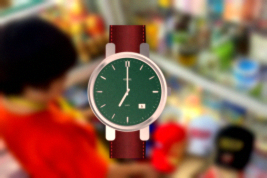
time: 7:00
